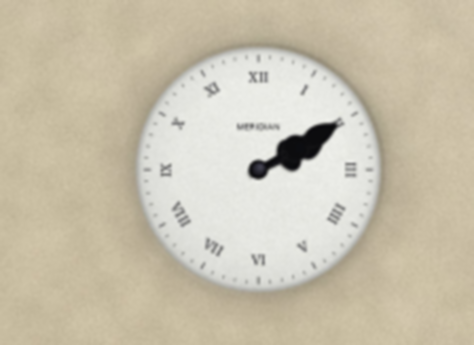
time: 2:10
